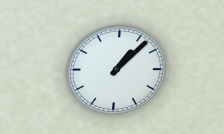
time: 1:07
